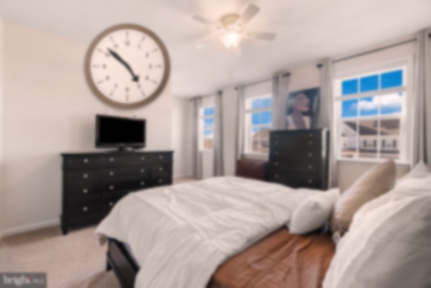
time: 4:52
